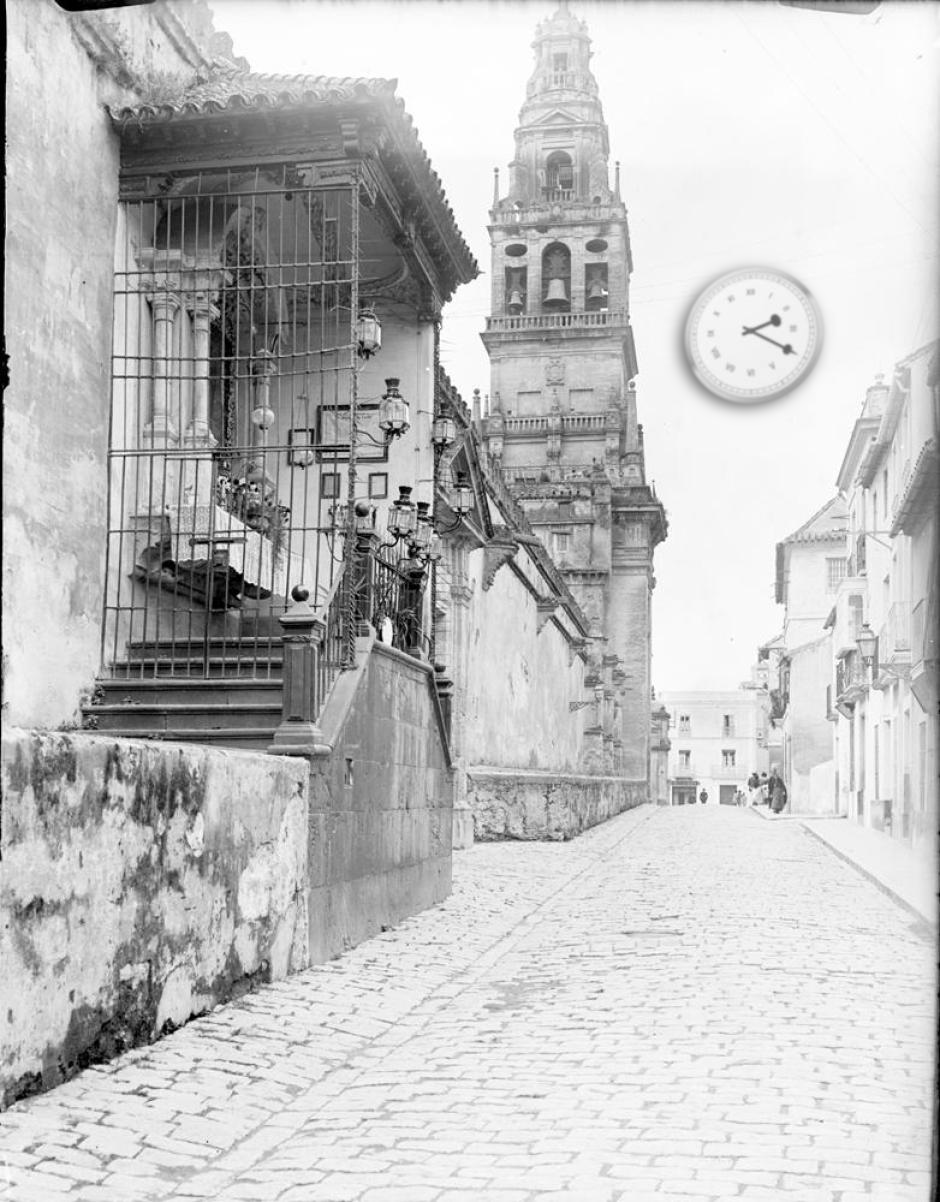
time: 2:20
